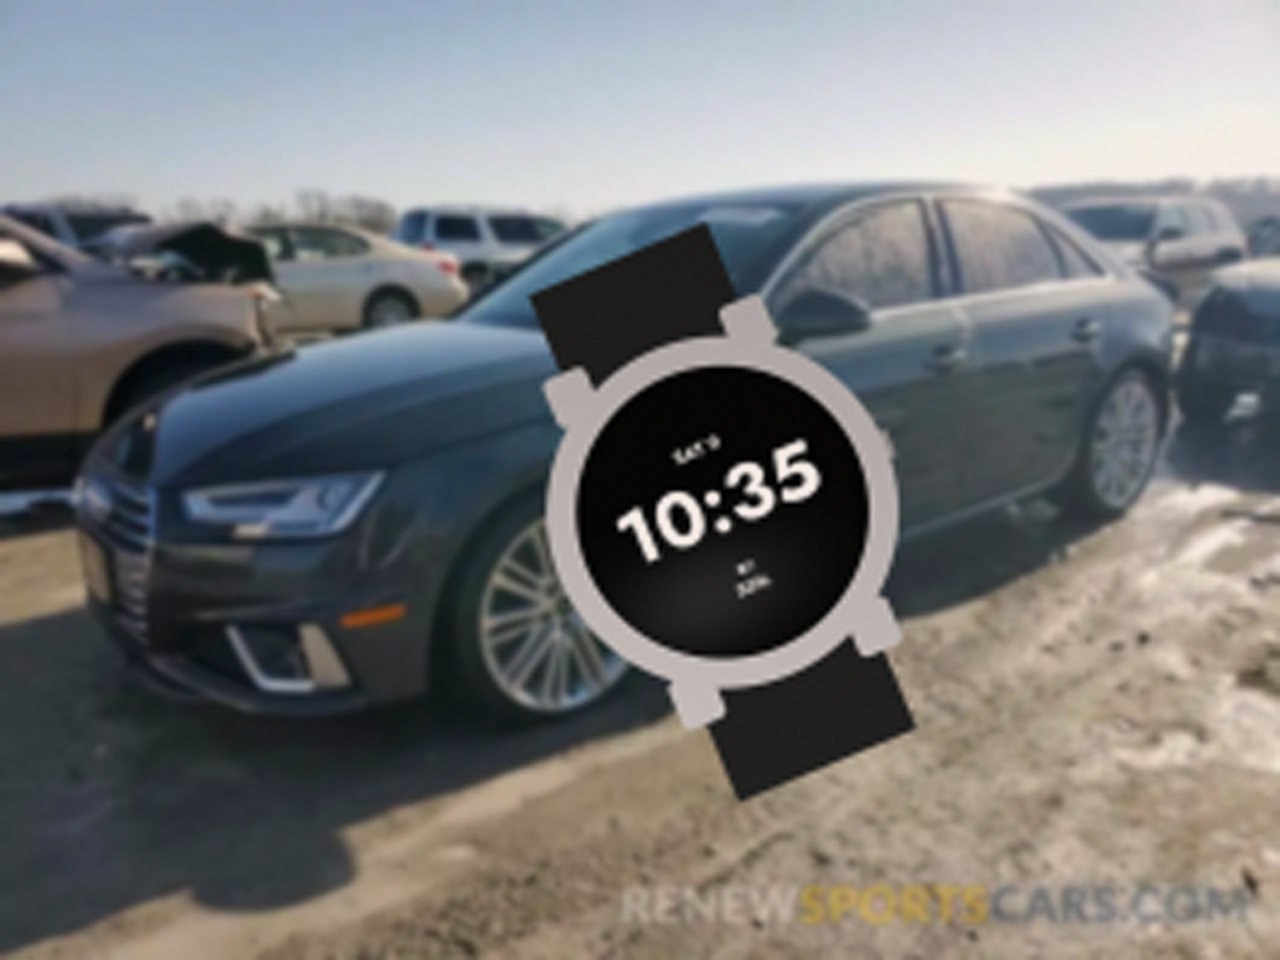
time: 10:35
